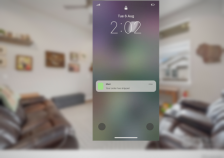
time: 2:02
